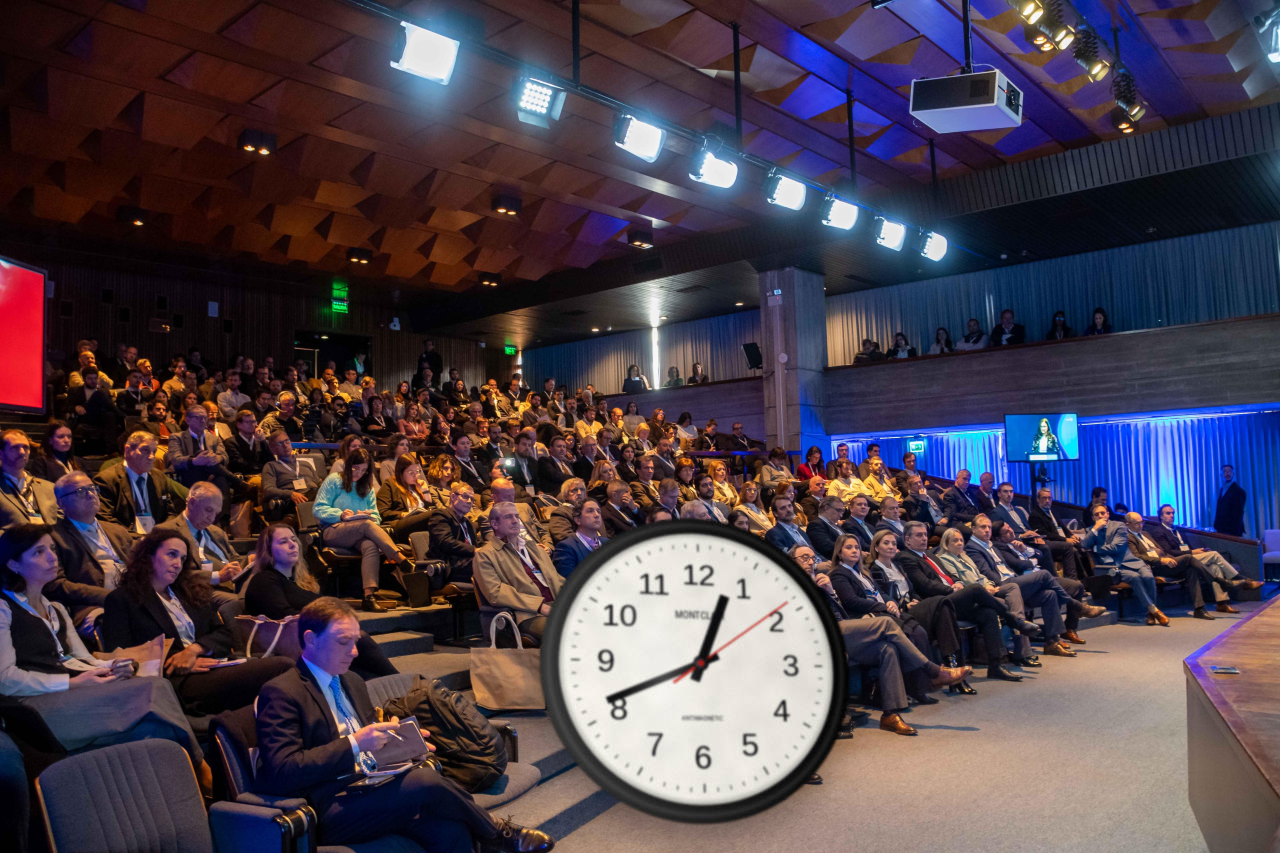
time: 12:41:09
